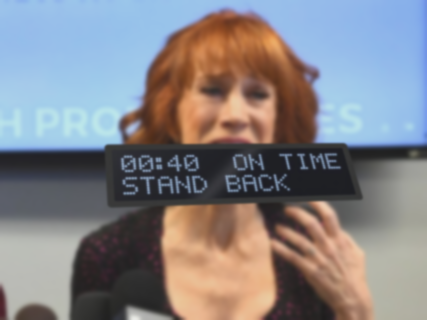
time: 0:40
